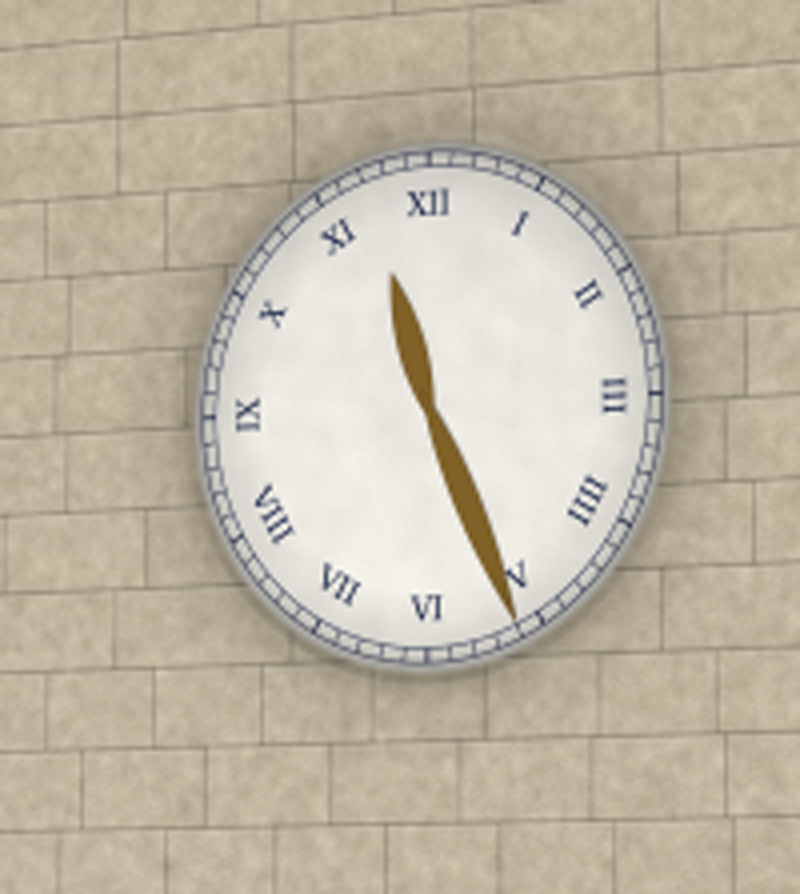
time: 11:26
